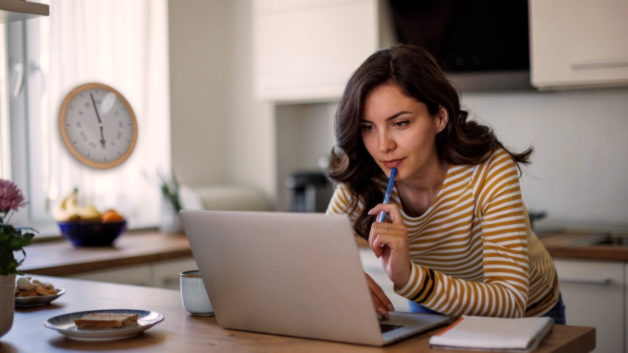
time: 5:58
